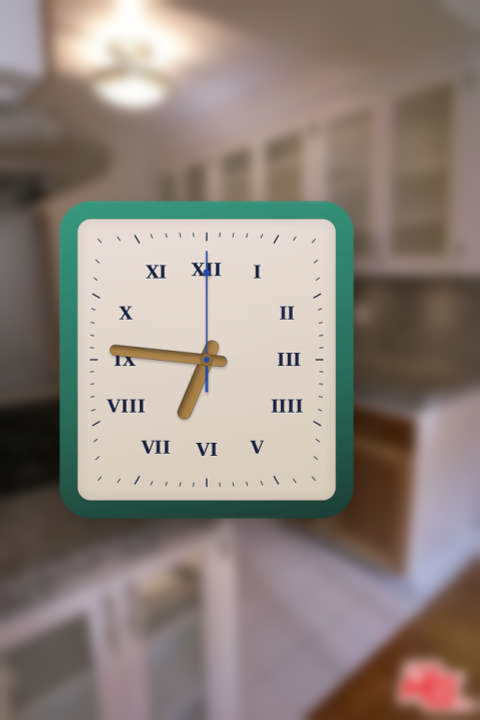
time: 6:46:00
